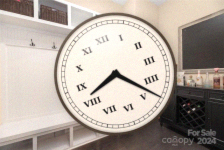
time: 8:23
